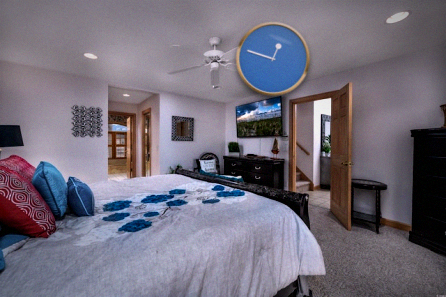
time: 12:48
